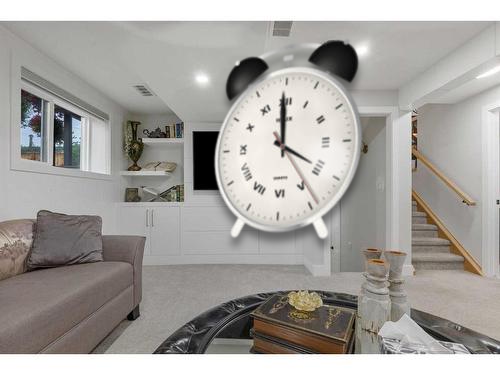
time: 3:59:24
